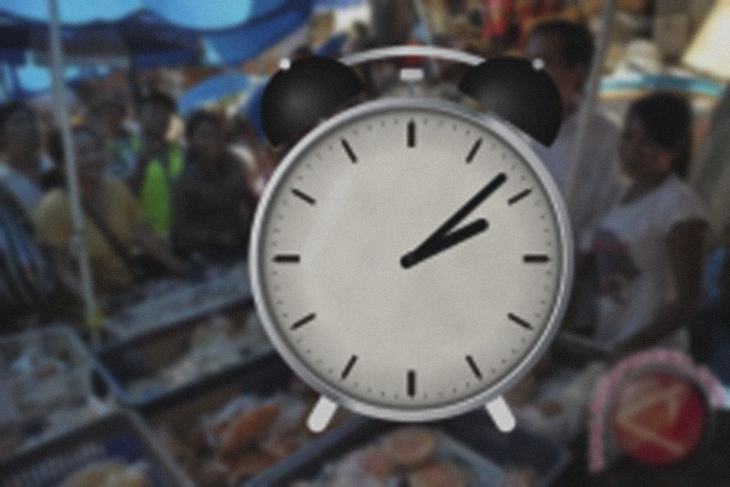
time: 2:08
